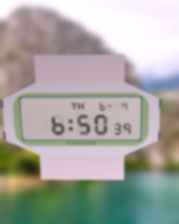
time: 6:50:39
